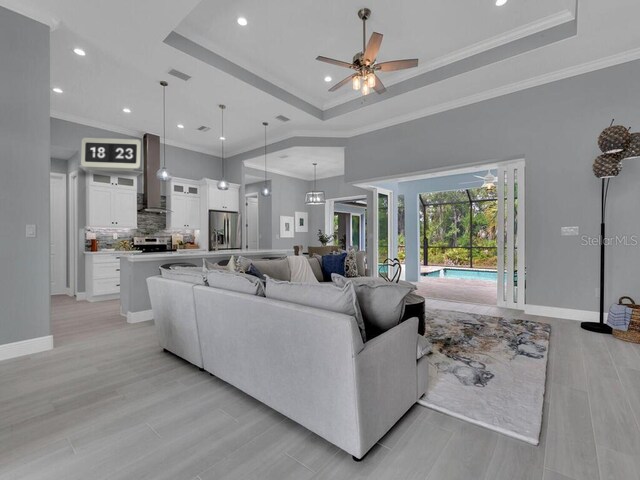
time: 18:23
